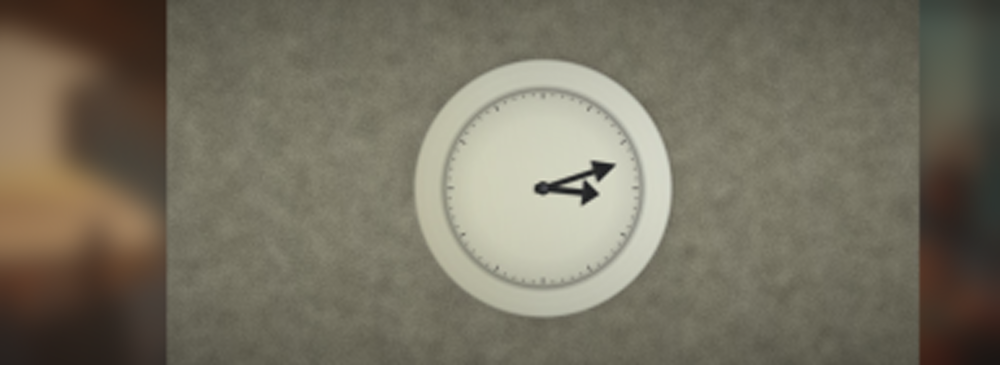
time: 3:12
